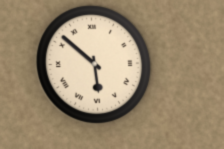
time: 5:52
